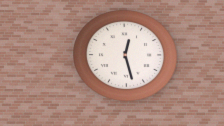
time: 12:28
